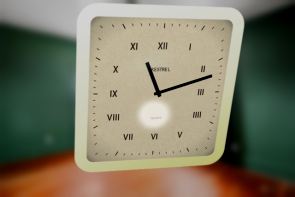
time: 11:12
